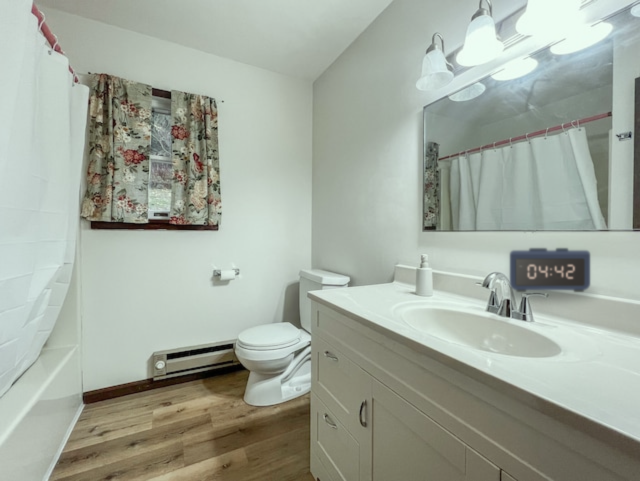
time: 4:42
